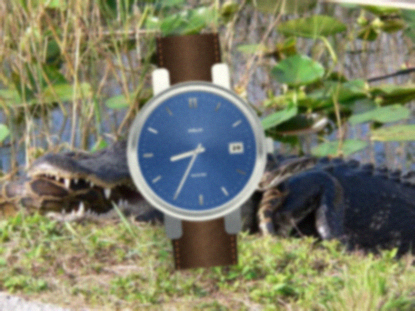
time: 8:35
